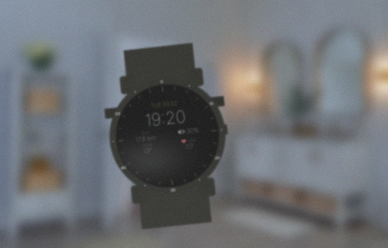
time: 19:20
